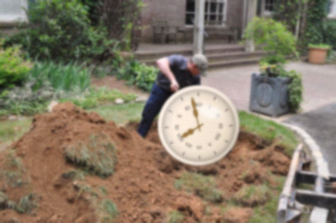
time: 7:58
